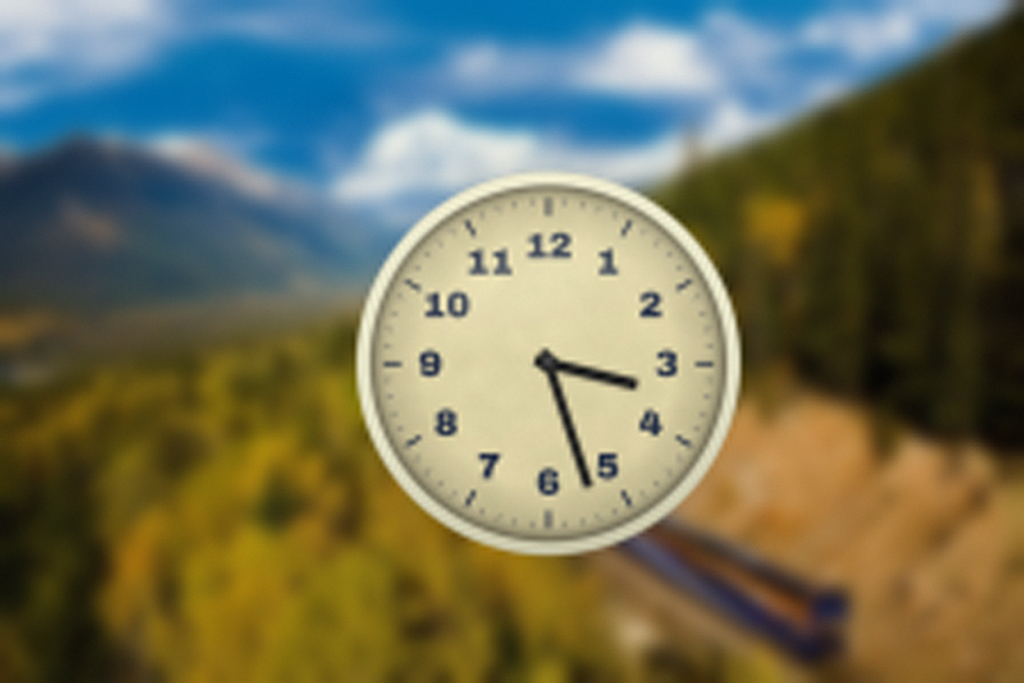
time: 3:27
